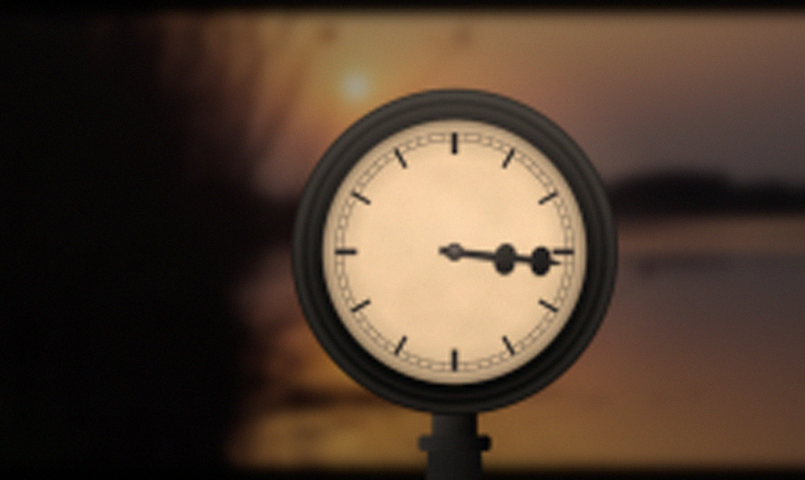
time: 3:16
